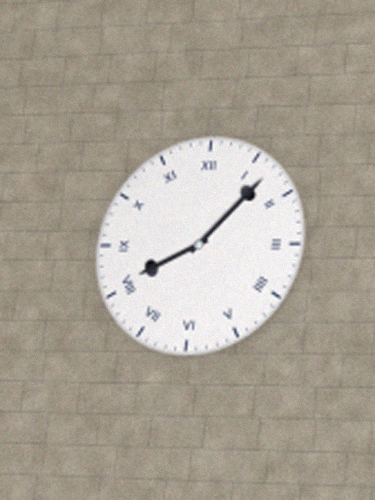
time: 8:07
